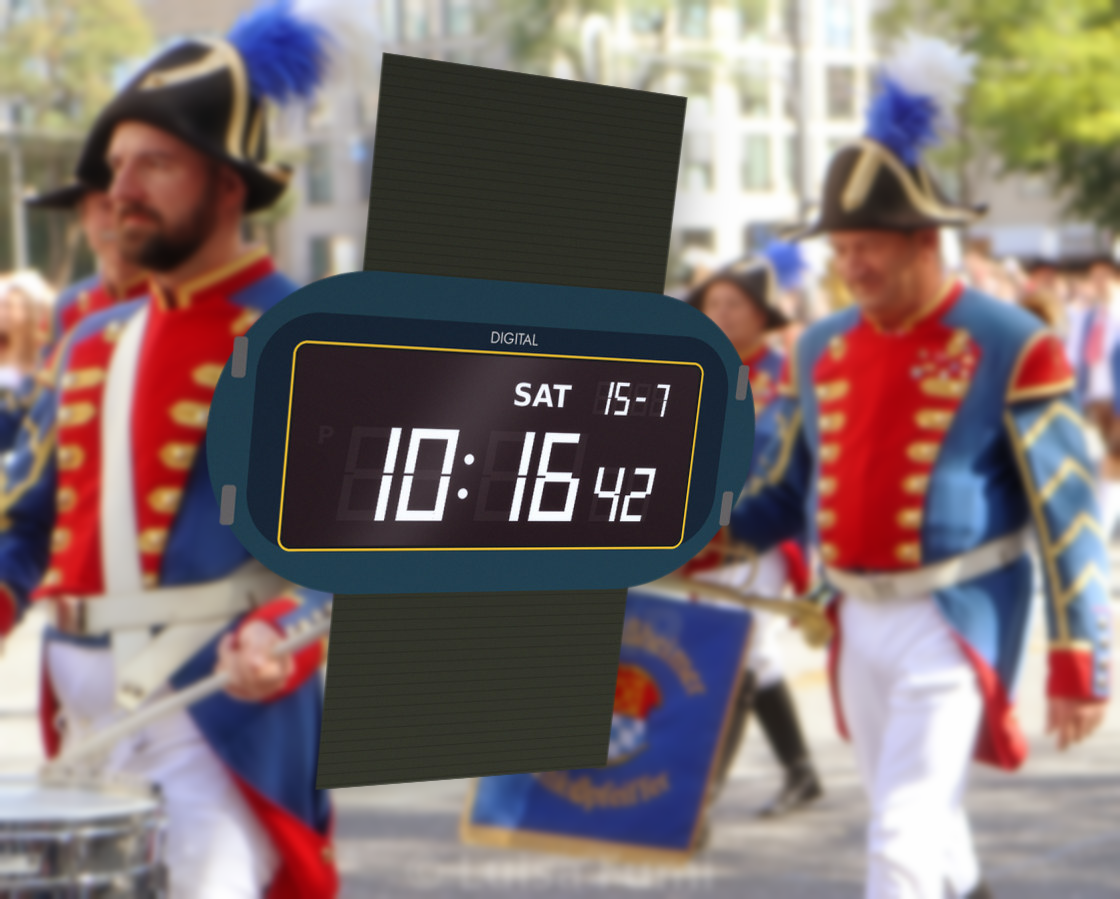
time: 10:16:42
